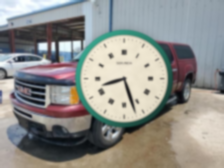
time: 8:27
